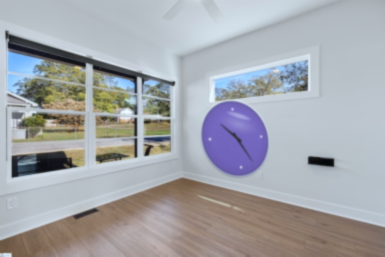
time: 10:25
